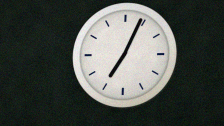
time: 7:04
